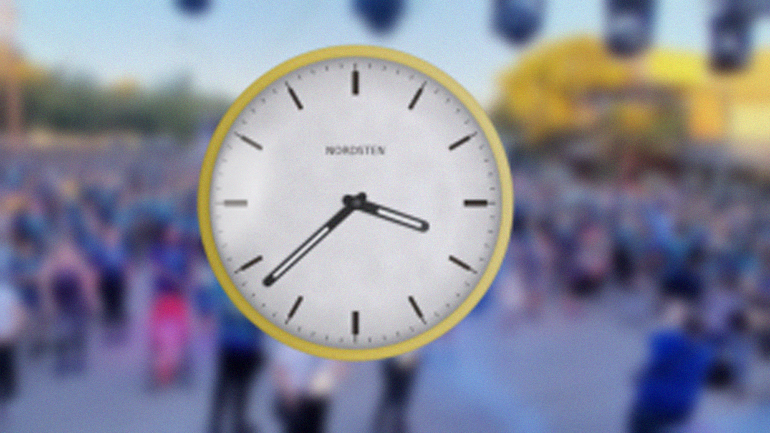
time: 3:38
